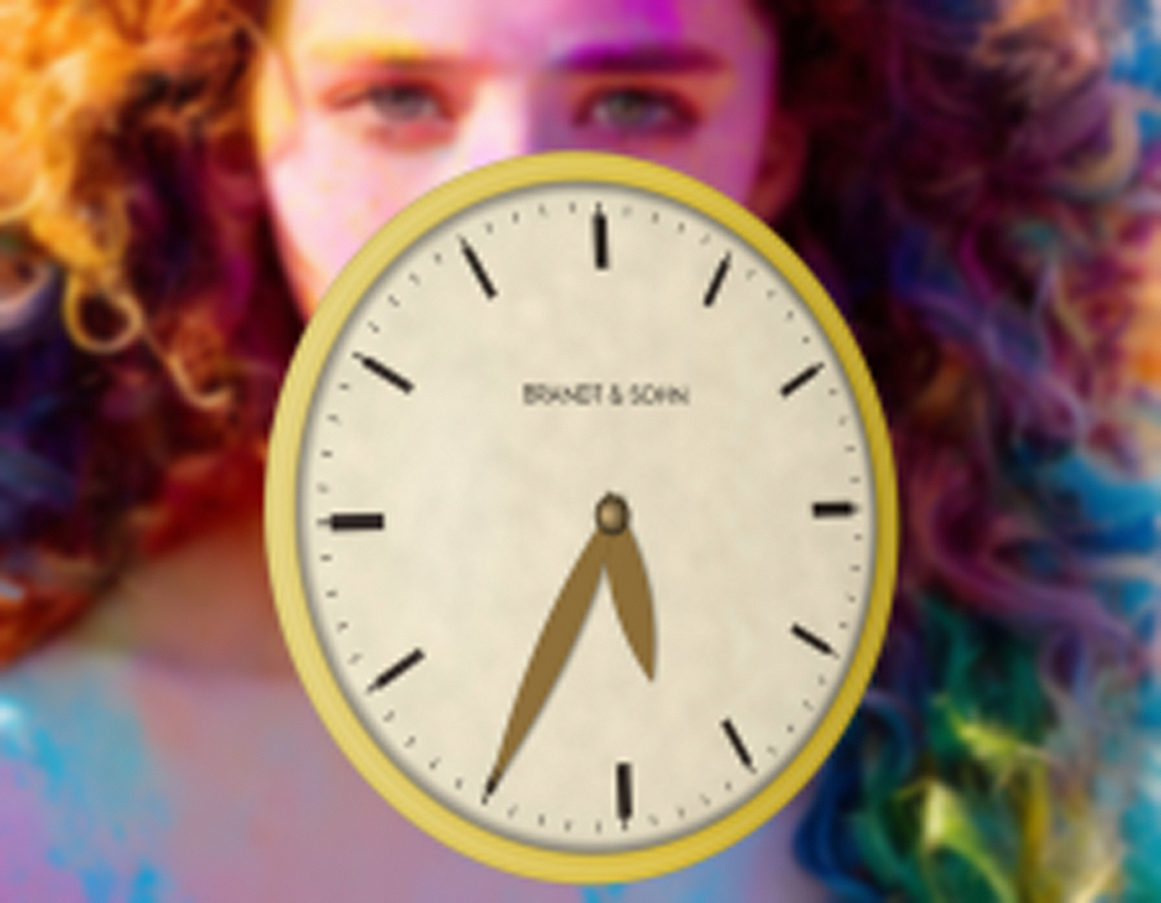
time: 5:35
